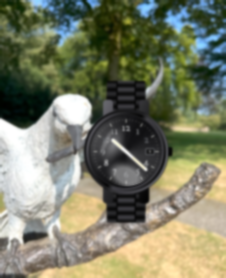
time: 10:22
